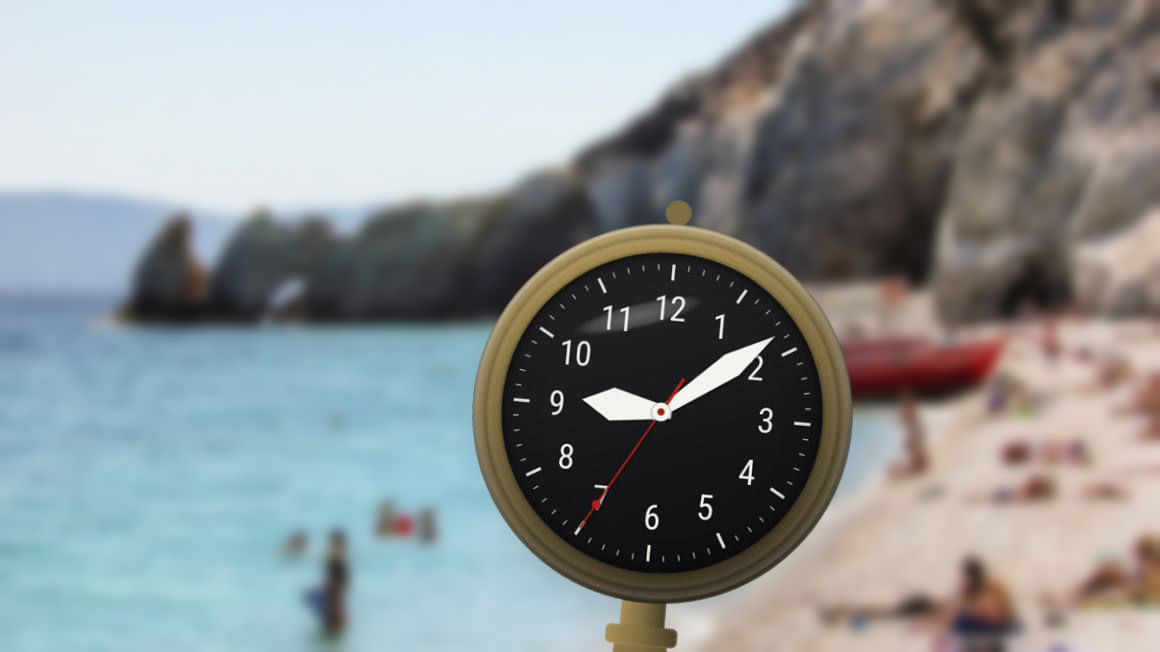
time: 9:08:35
